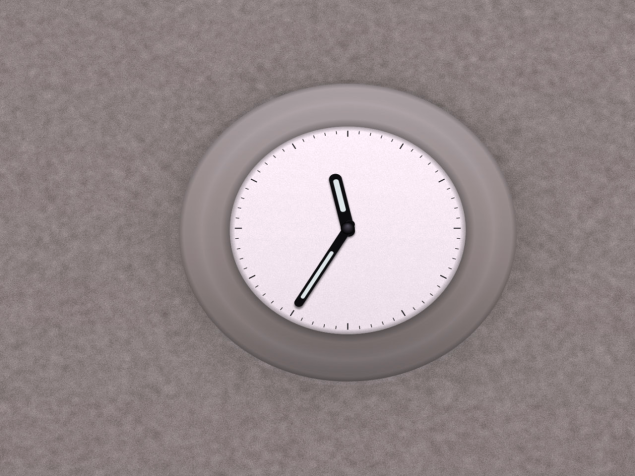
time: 11:35
